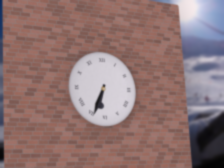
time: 6:34
